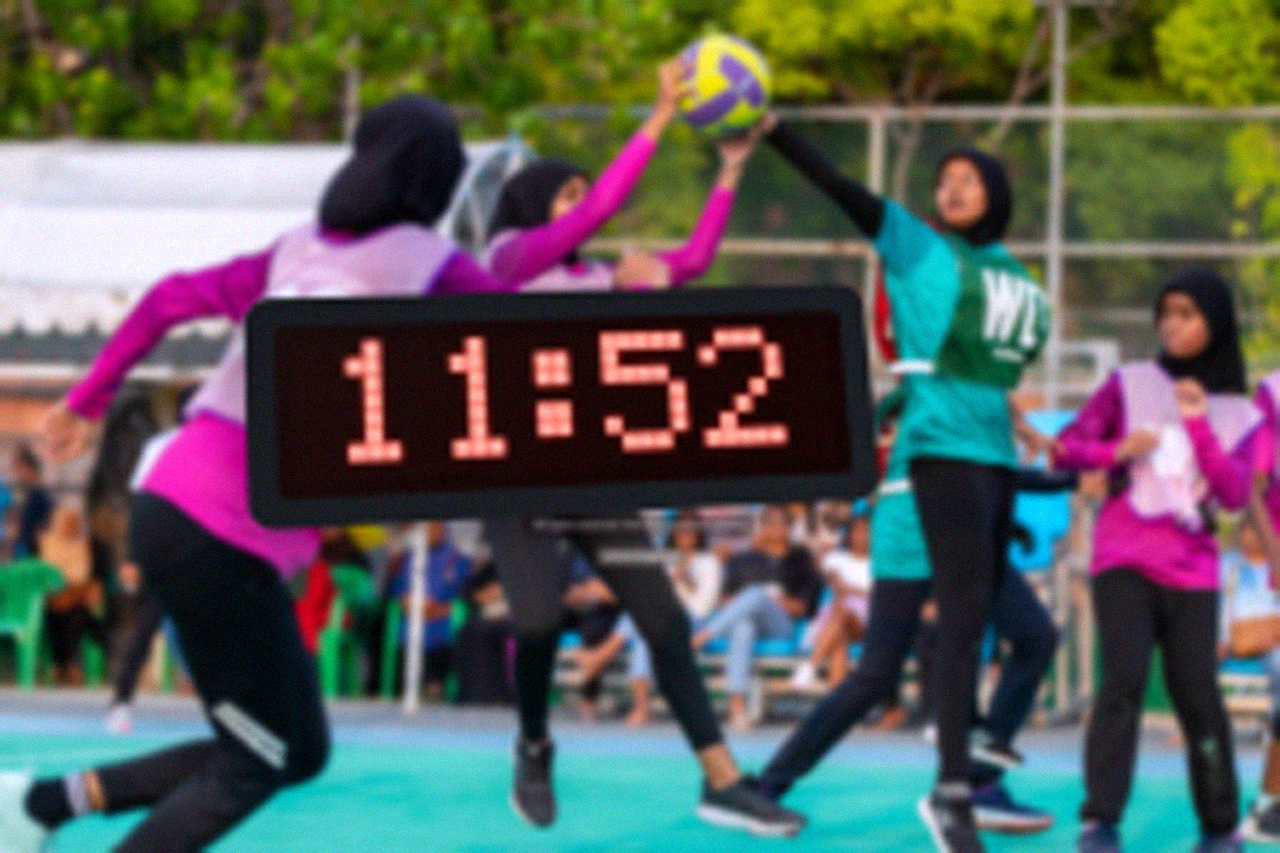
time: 11:52
